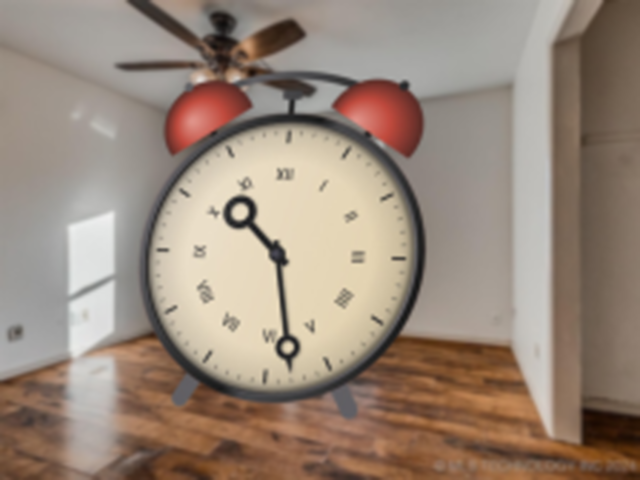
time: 10:28
